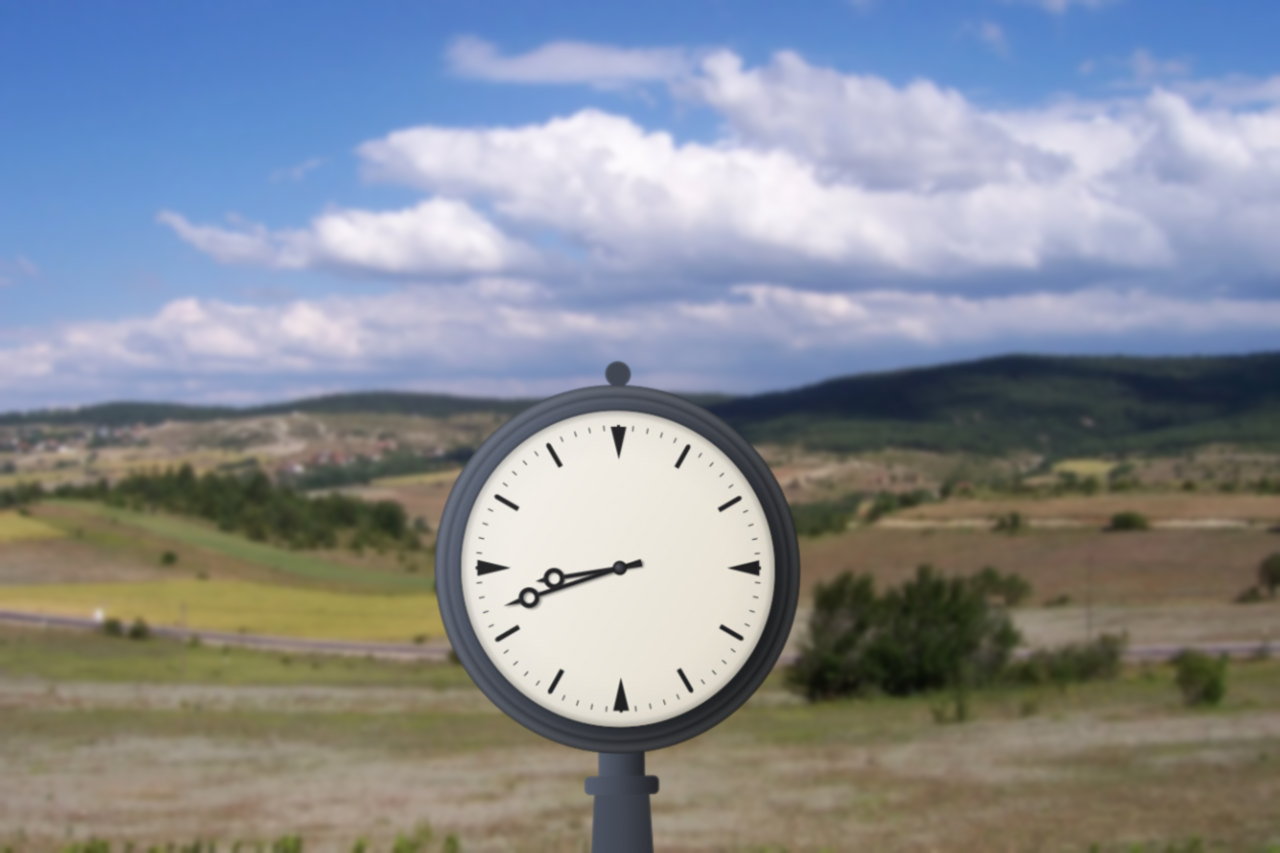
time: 8:42
